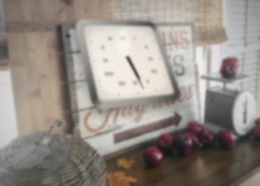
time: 5:28
